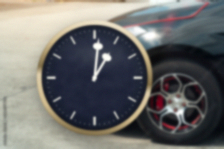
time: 1:01
